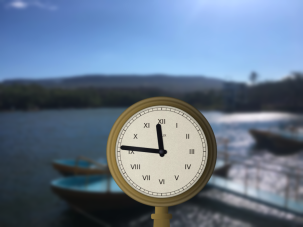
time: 11:46
